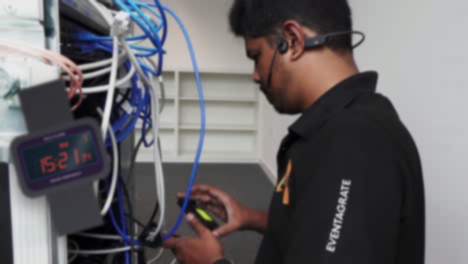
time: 15:21
